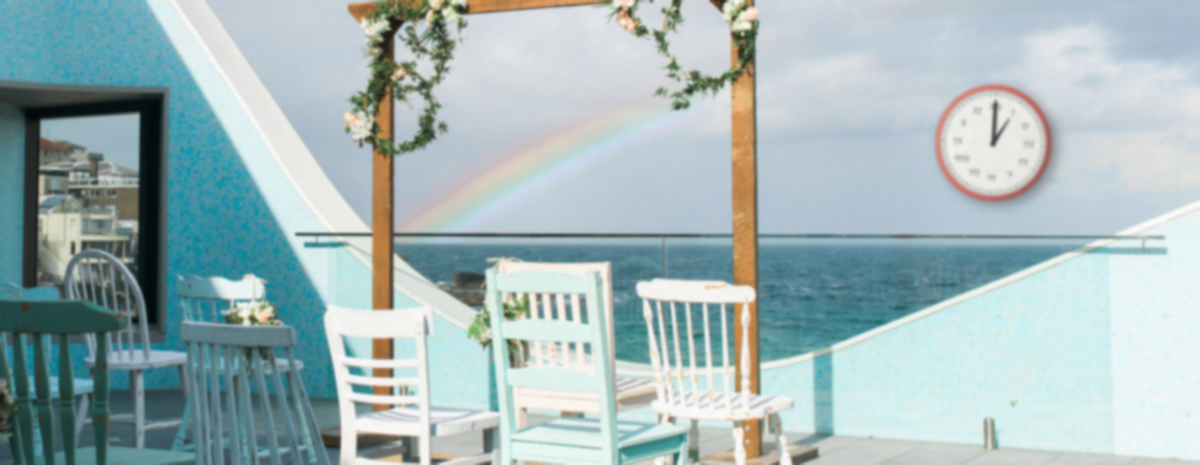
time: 1:00
